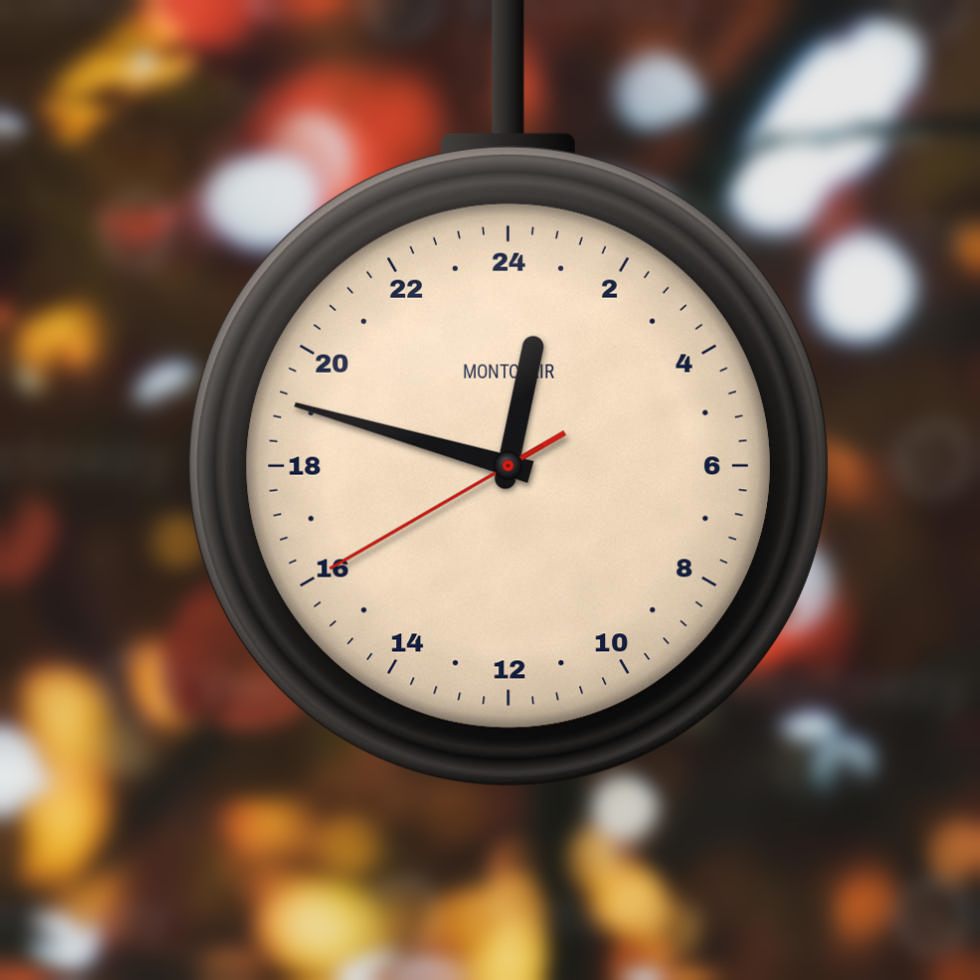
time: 0:47:40
